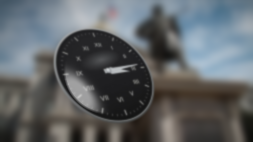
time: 3:14
